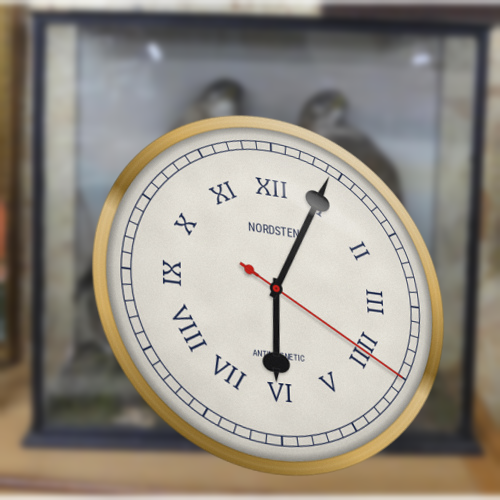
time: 6:04:20
